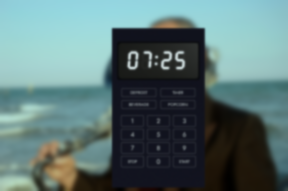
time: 7:25
